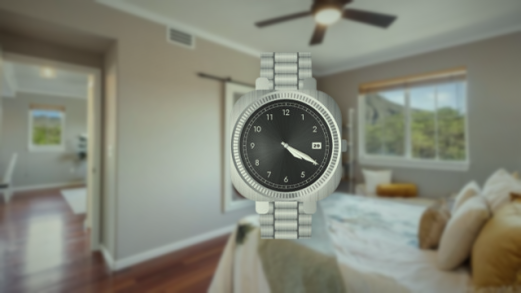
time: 4:20
